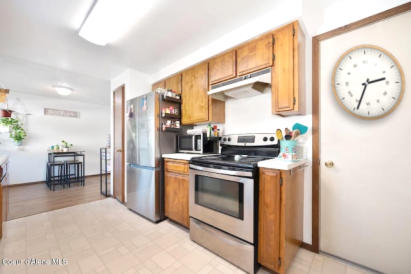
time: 2:34
